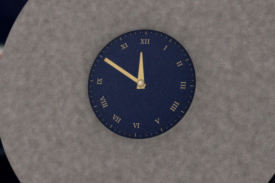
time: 11:50
